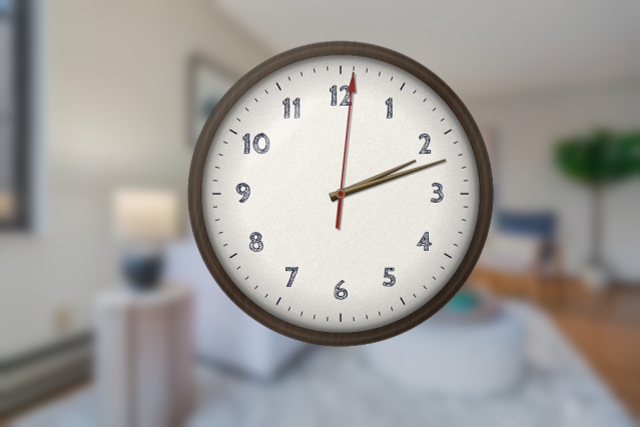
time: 2:12:01
